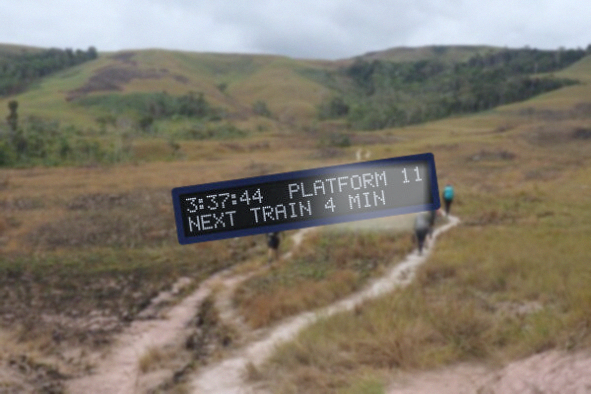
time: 3:37:44
